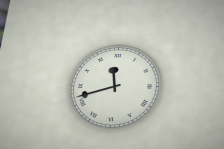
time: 11:42
